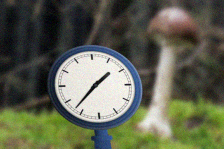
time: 1:37
